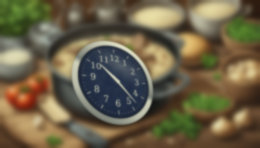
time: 10:23
